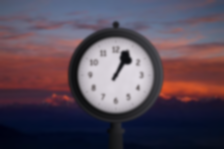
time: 1:04
